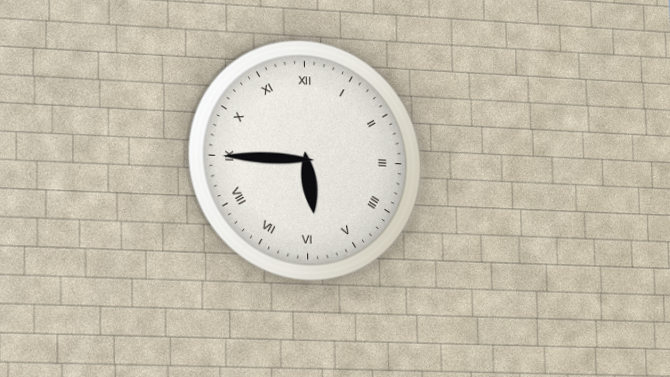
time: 5:45
